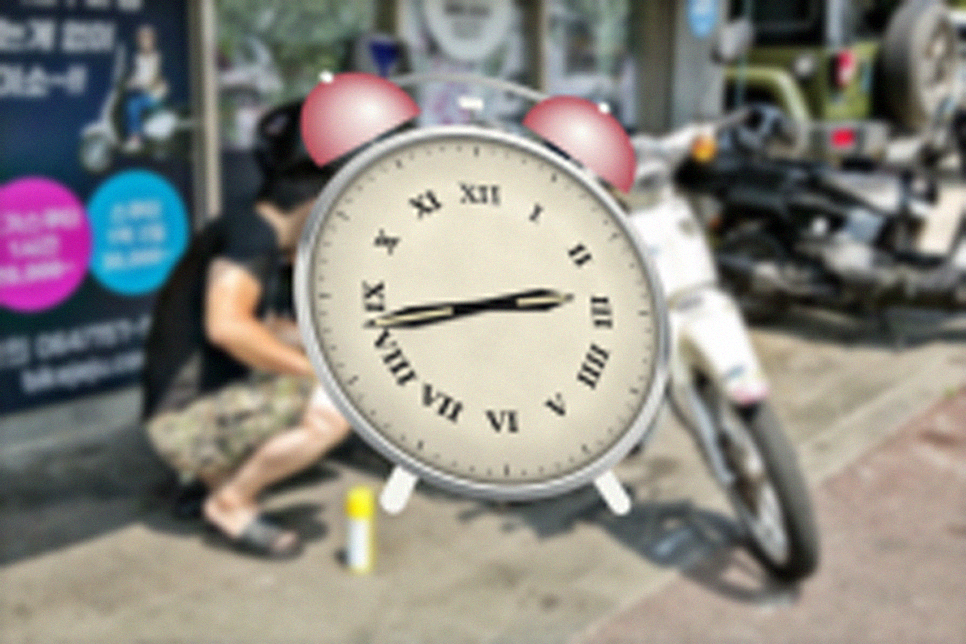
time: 2:43
